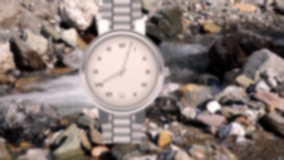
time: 8:03
